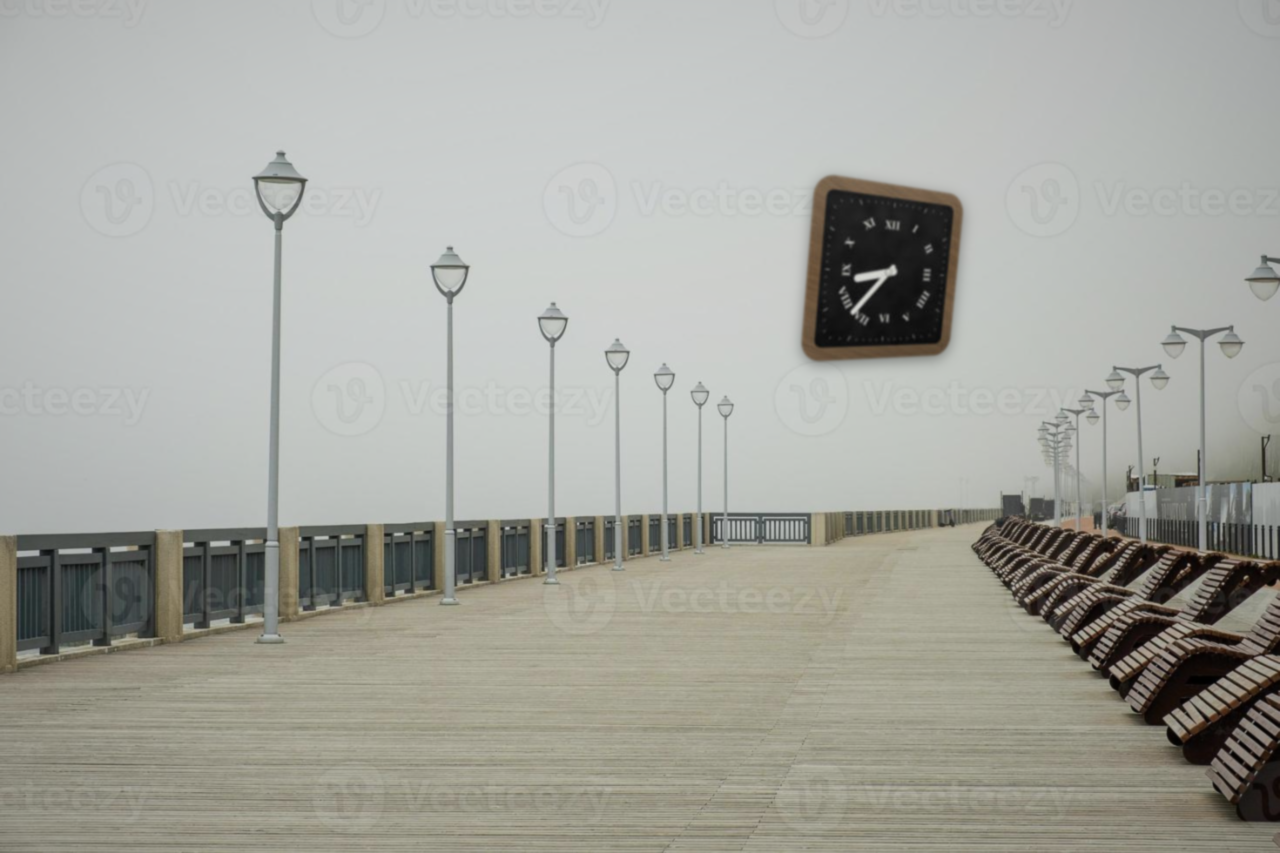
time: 8:37
